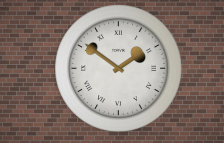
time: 1:51
